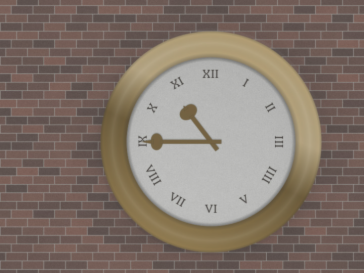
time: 10:45
